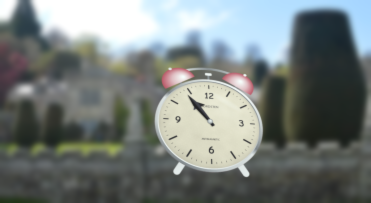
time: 10:54
